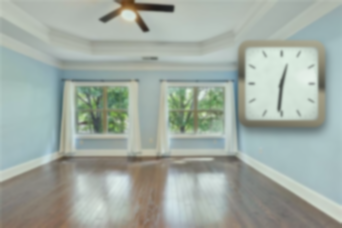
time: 12:31
